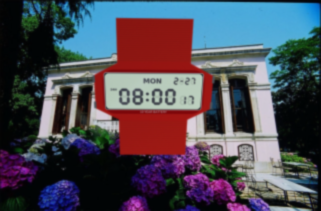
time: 8:00:17
